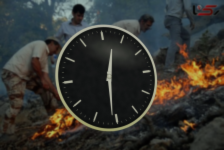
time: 12:31
